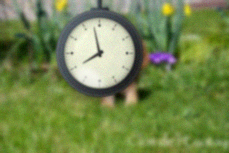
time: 7:58
